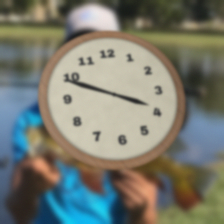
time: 3:49
